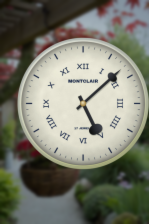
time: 5:08
